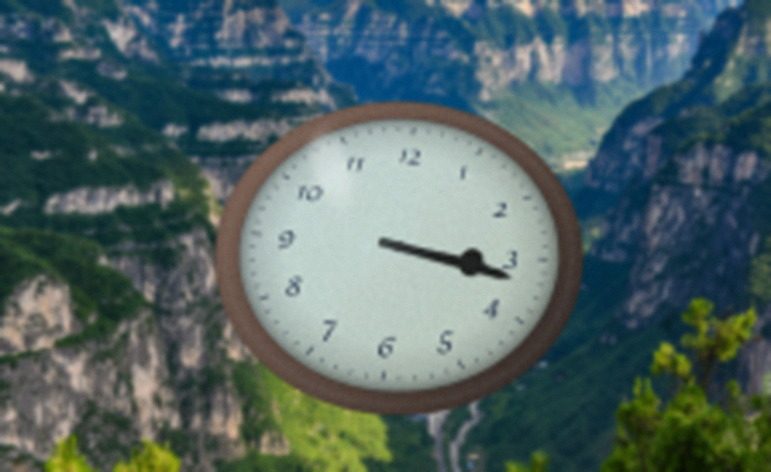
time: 3:17
